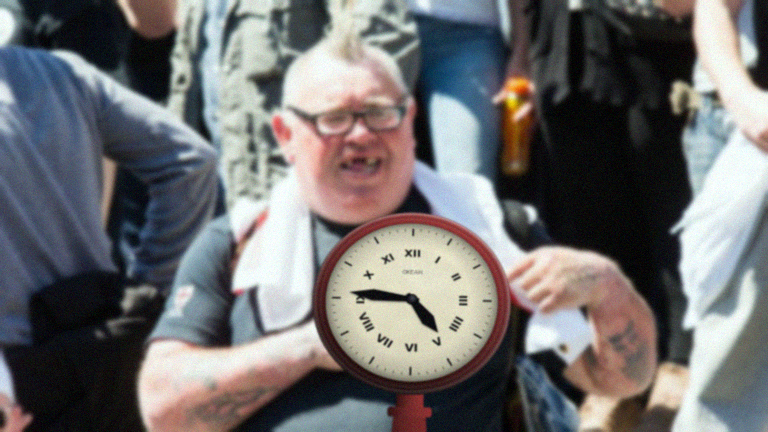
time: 4:46
